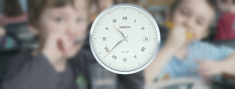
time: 10:38
